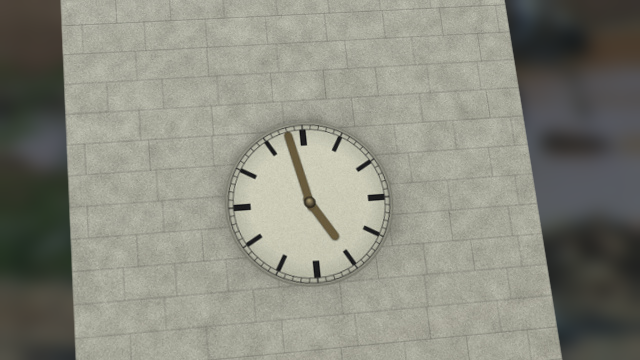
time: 4:58
